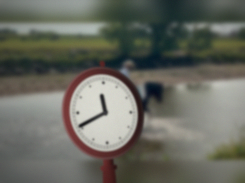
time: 11:41
